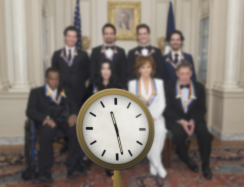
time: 11:28
